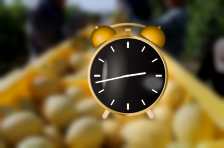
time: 2:43
